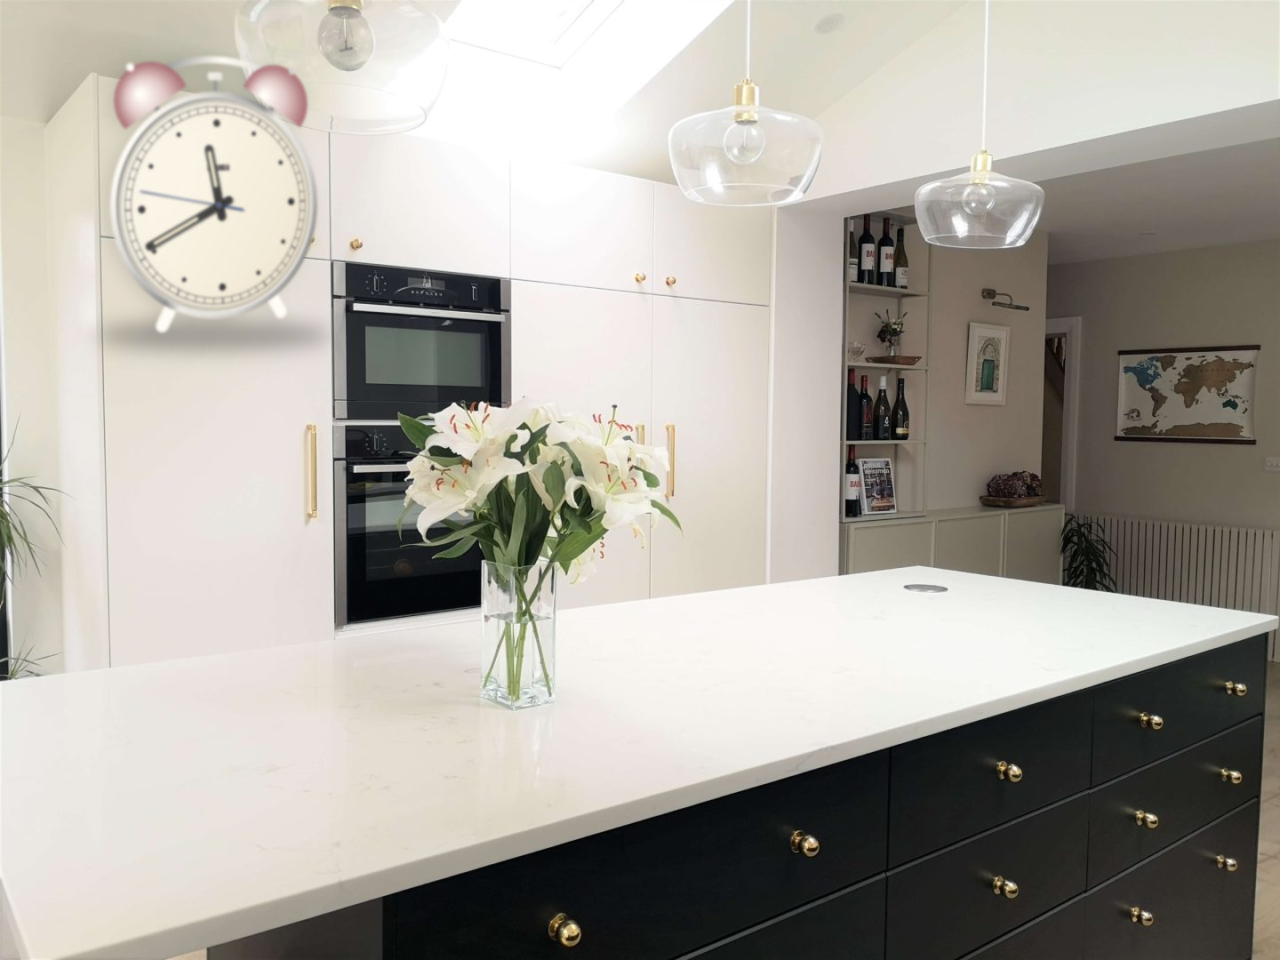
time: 11:40:47
